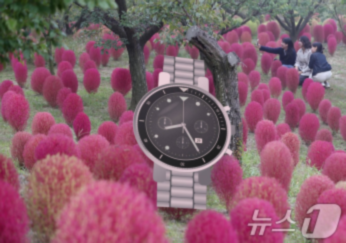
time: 8:25
